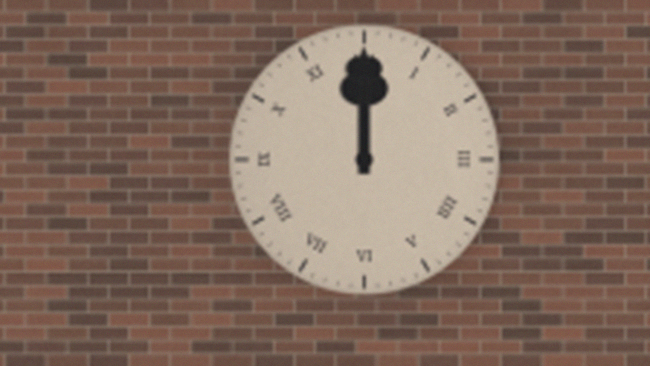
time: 12:00
